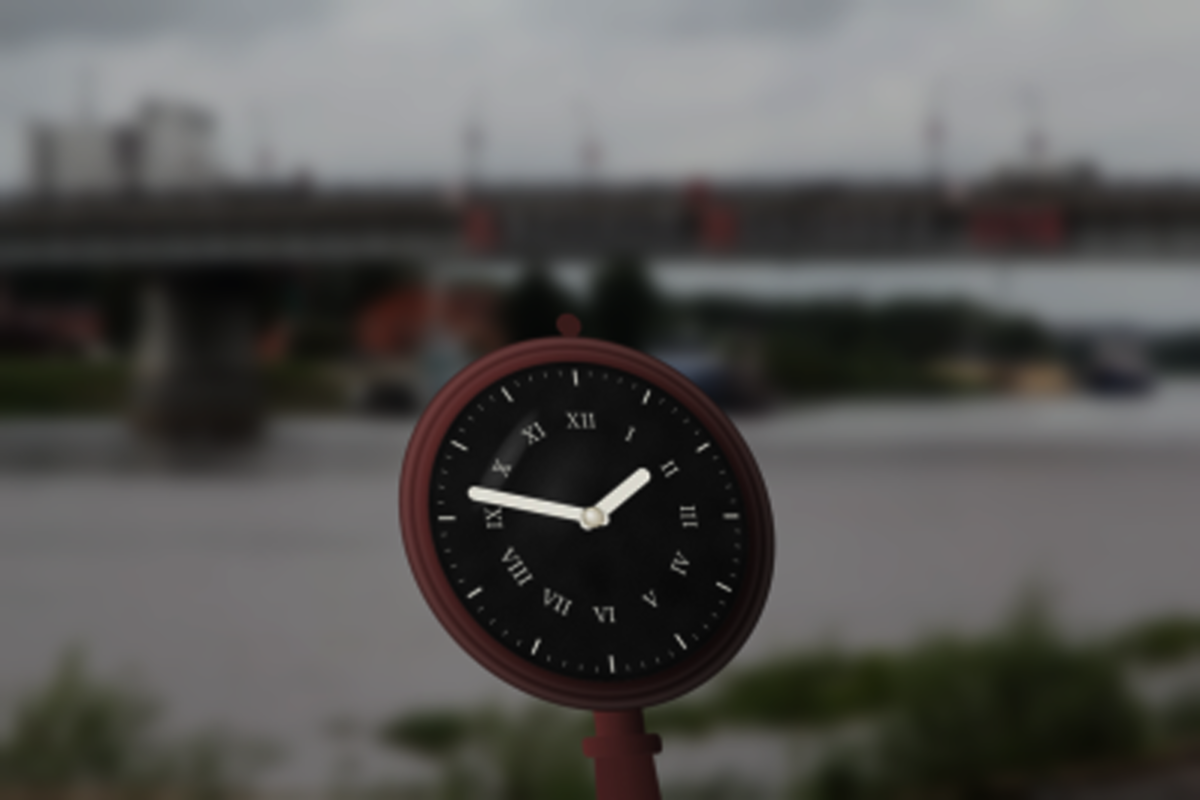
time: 1:47
